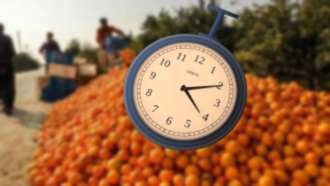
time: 4:10
